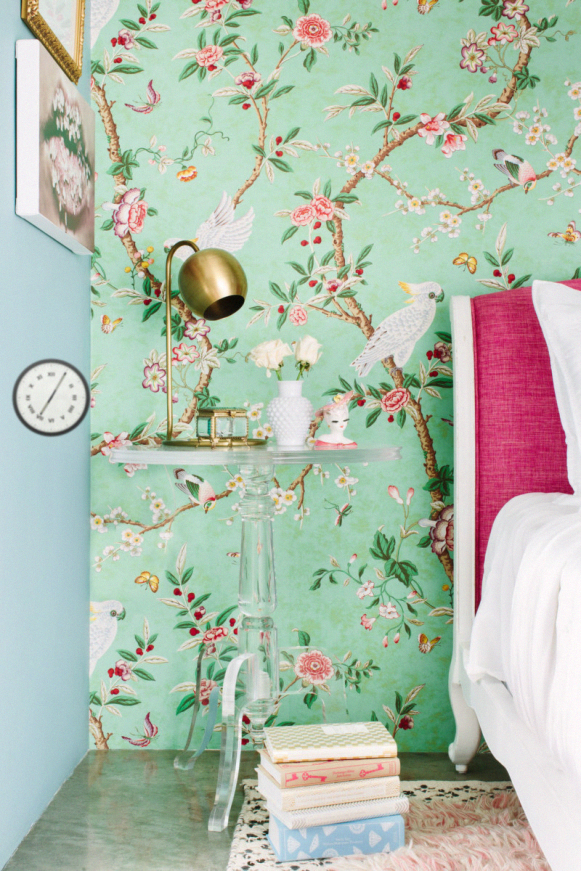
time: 7:05
